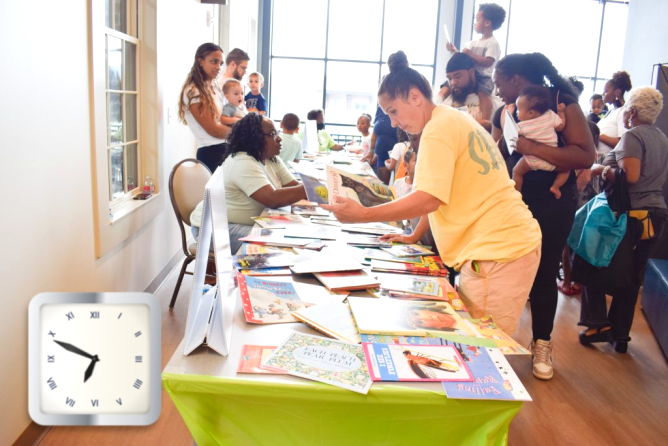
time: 6:49
